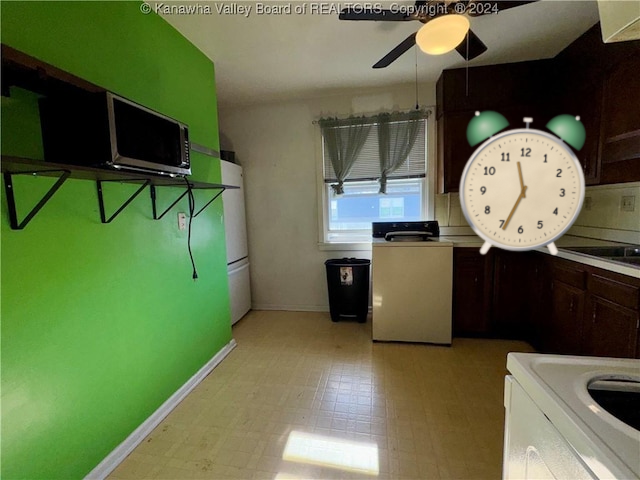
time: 11:34
